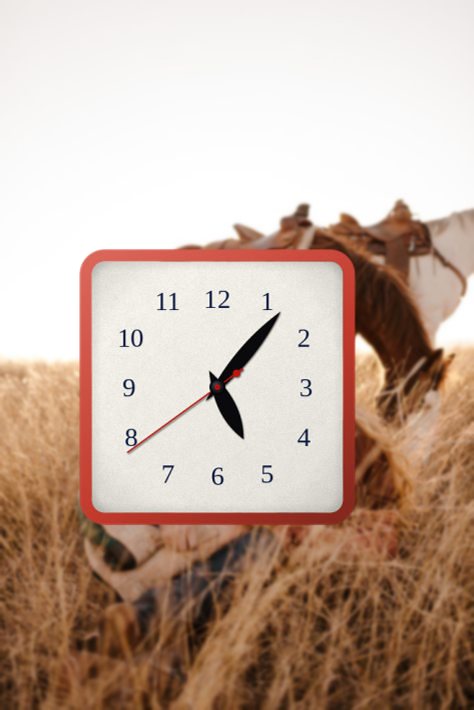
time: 5:06:39
